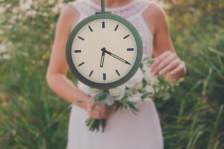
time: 6:20
